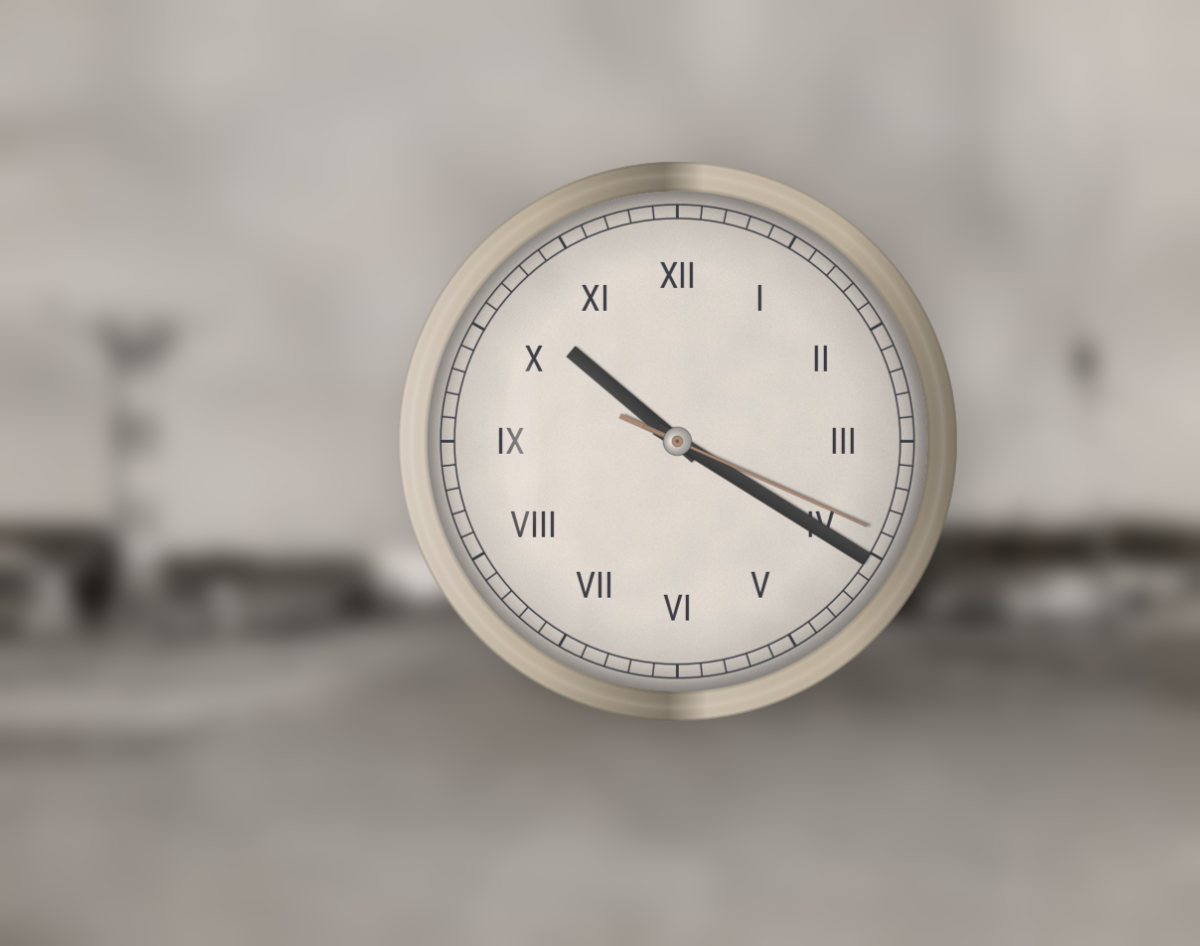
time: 10:20:19
